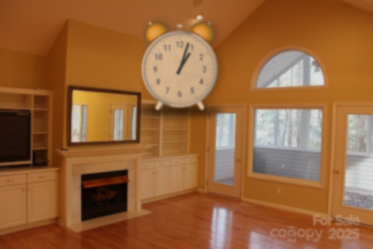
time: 1:03
